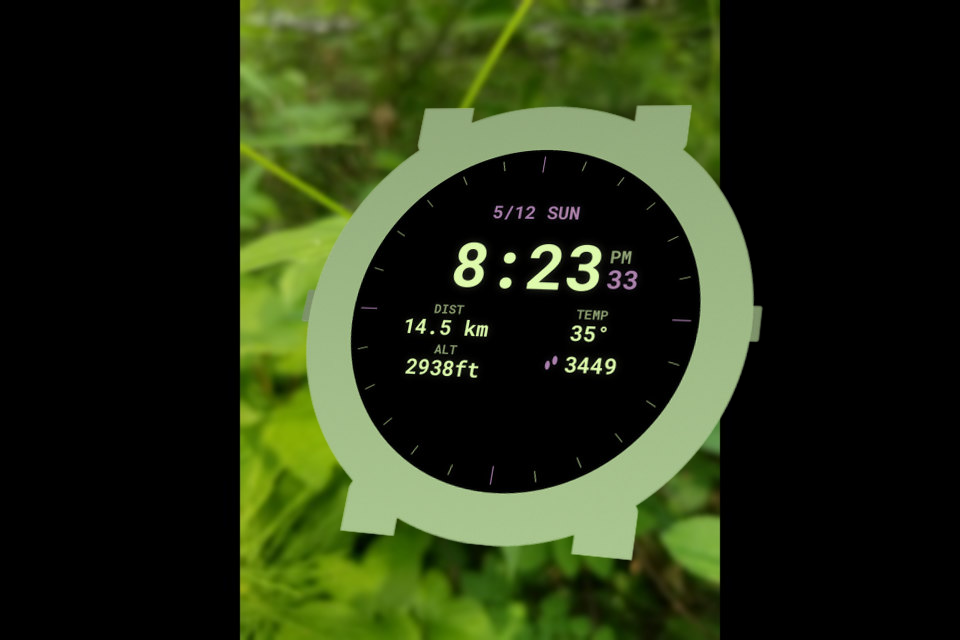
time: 8:23:33
